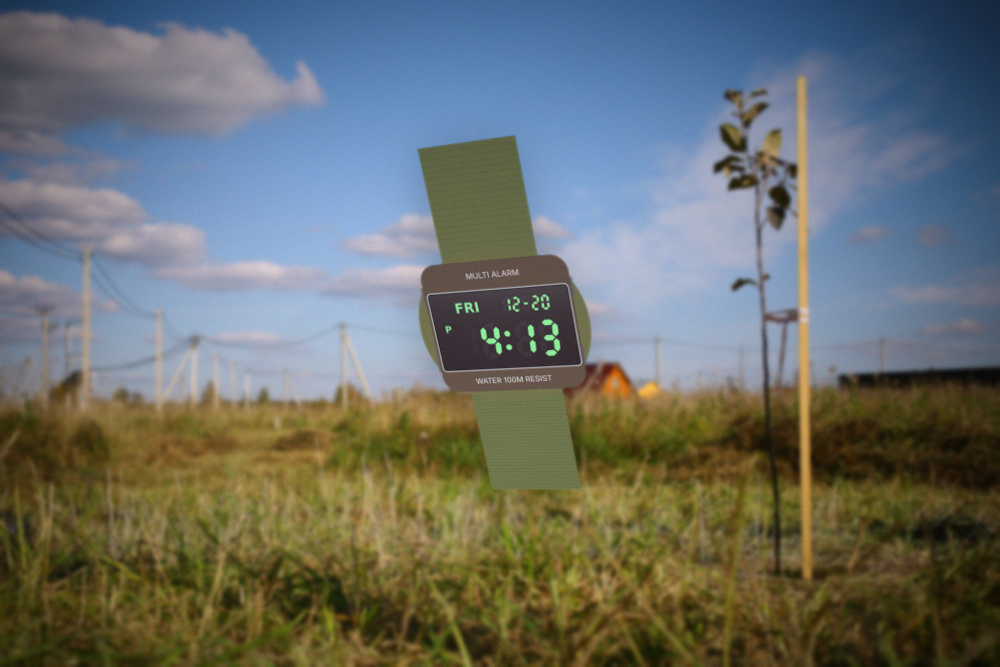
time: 4:13
